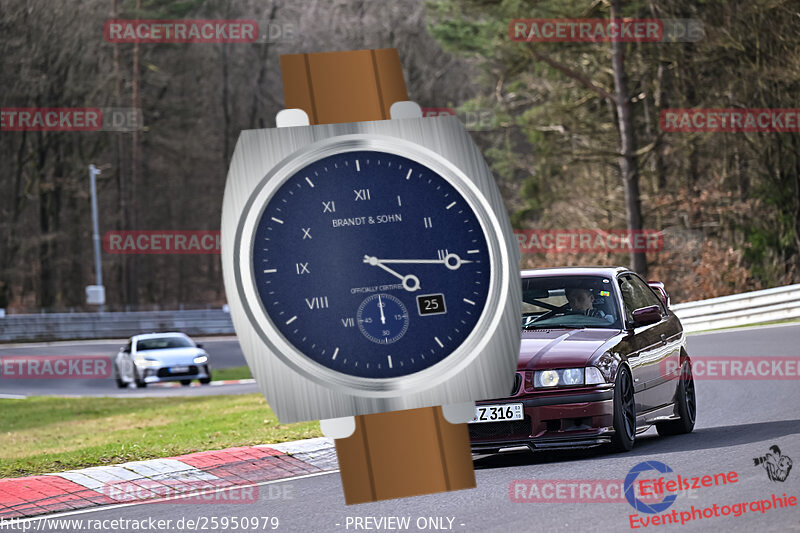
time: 4:16
